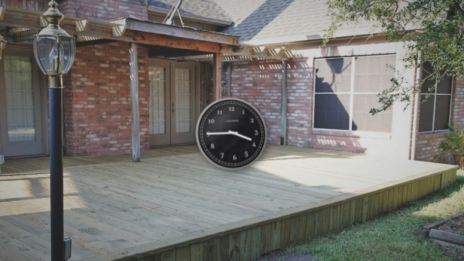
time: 3:45
